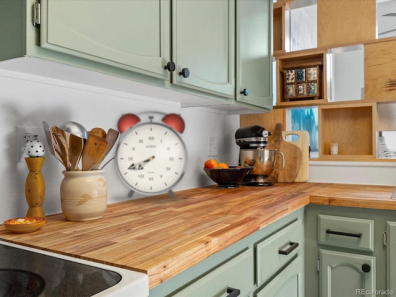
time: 7:41
